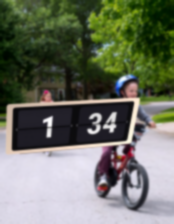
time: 1:34
